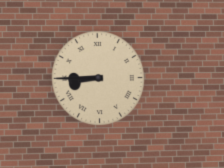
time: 8:45
